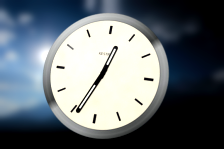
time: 12:34
